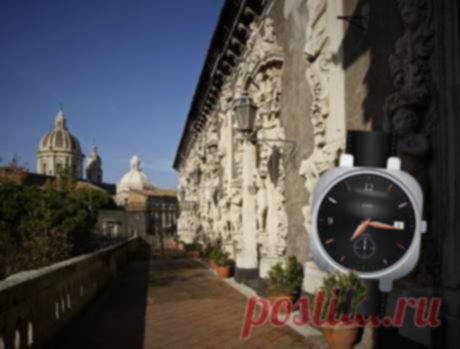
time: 7:16
